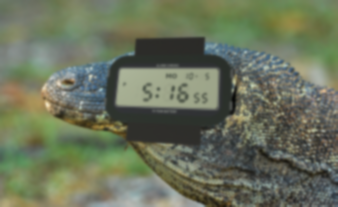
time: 5:16
